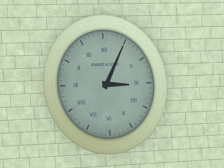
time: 3:05
